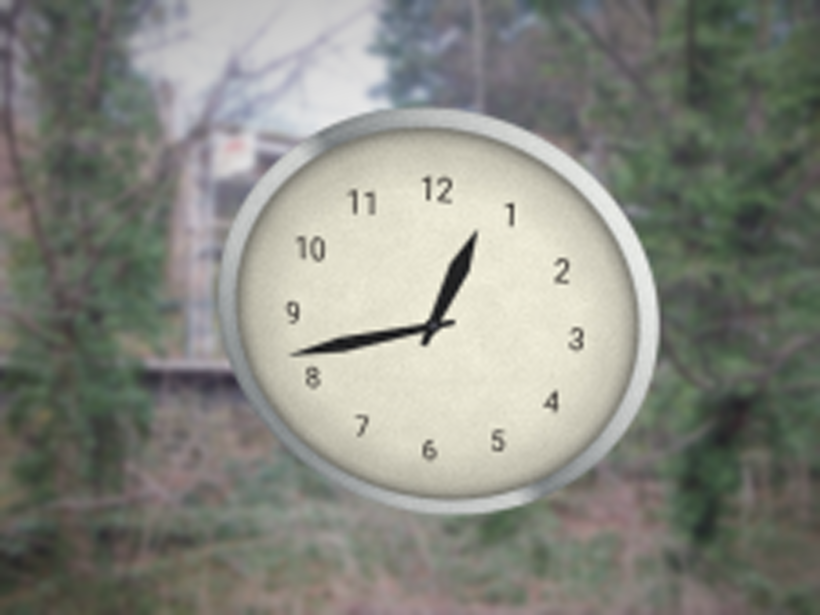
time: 12:42
